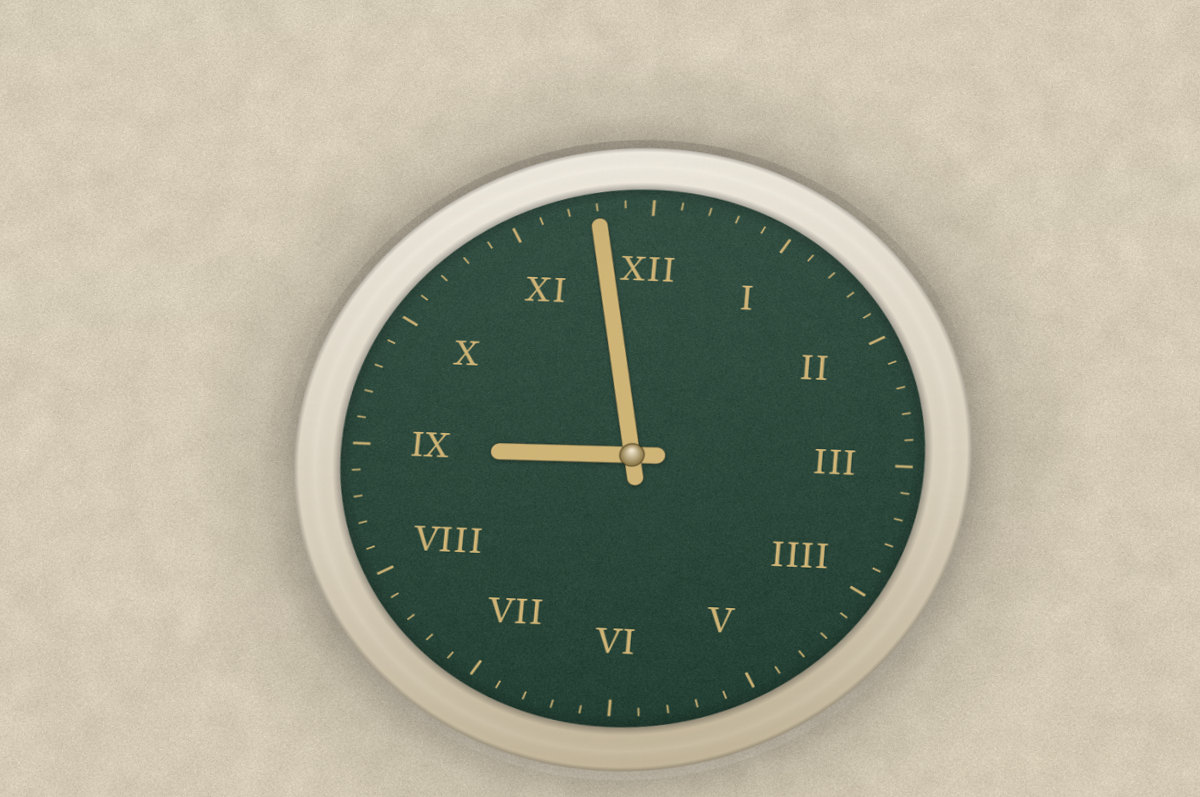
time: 8:58
